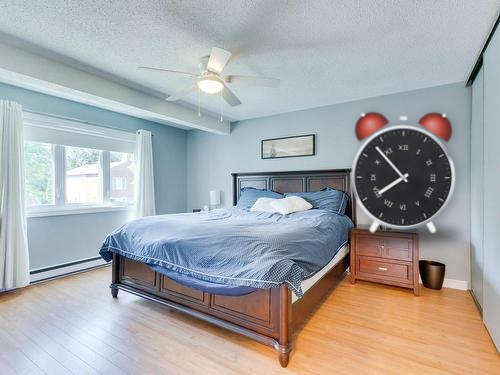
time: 7:53
